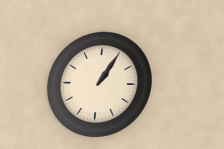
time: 1:05
